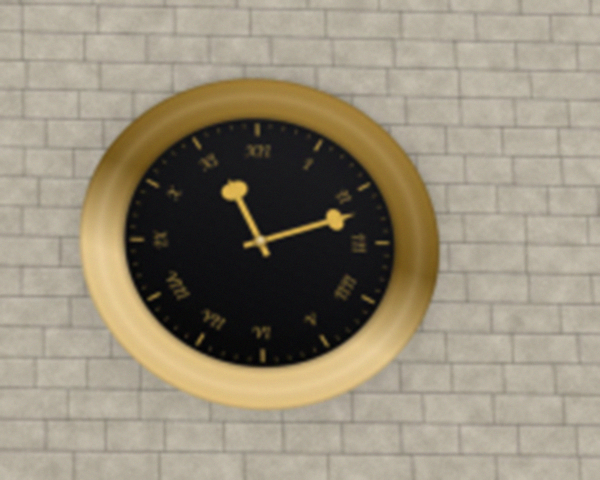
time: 11:12
